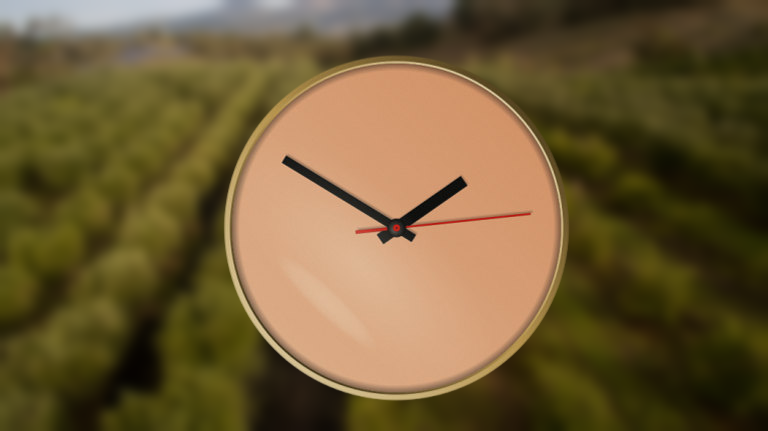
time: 1:50:14
